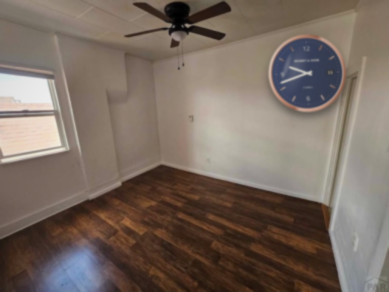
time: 9:42
